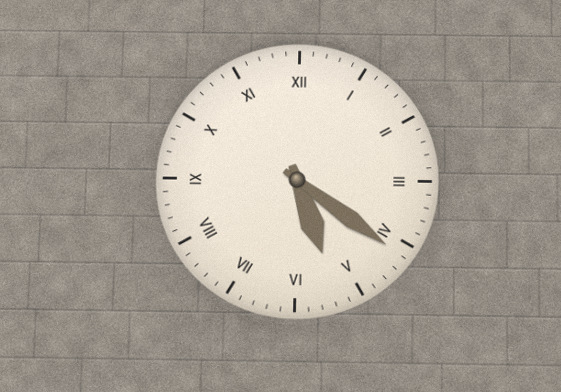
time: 5:21
